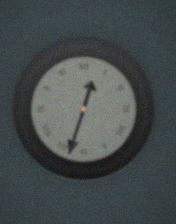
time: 12:33
